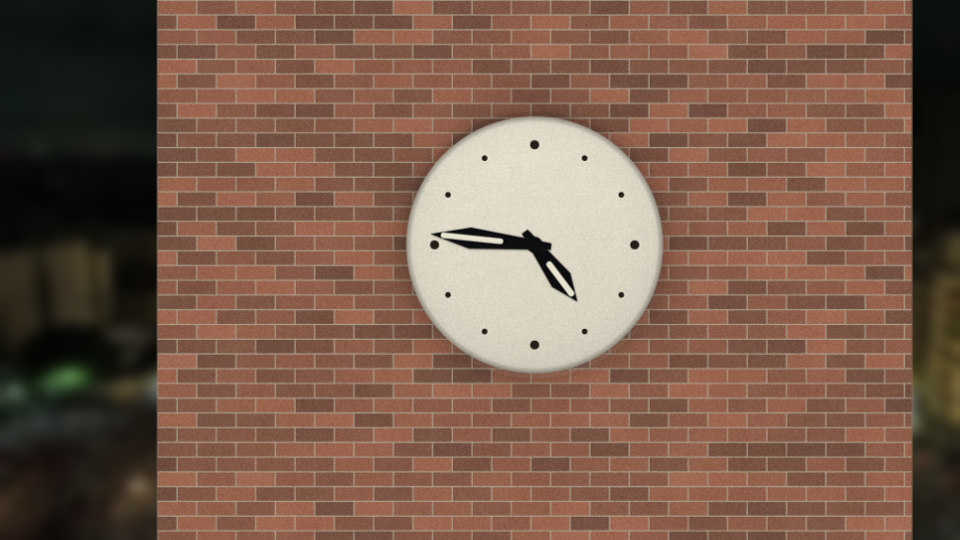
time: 4:46
